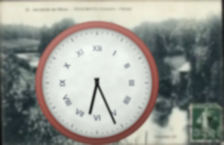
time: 6:26
